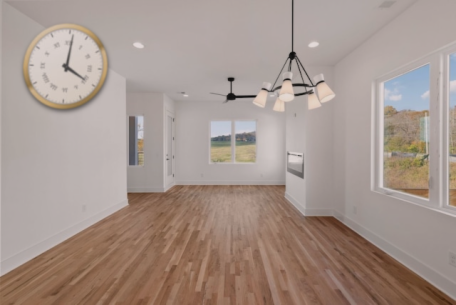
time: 4:01
